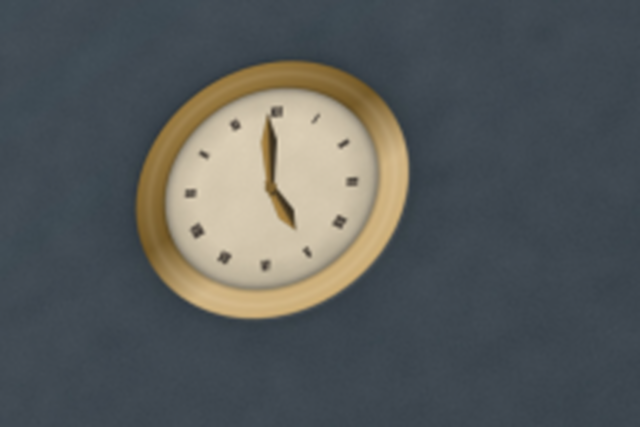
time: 4:59
